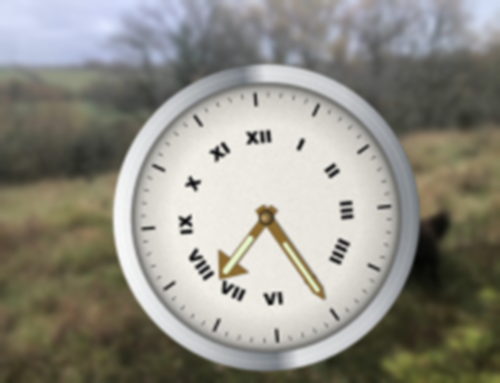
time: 7:25
